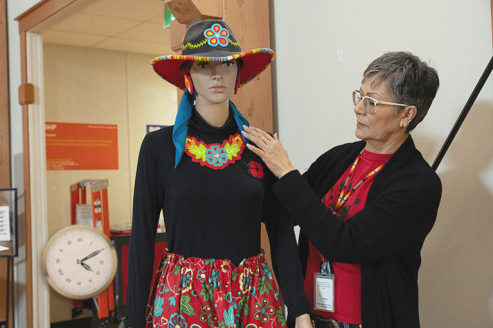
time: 4:10
